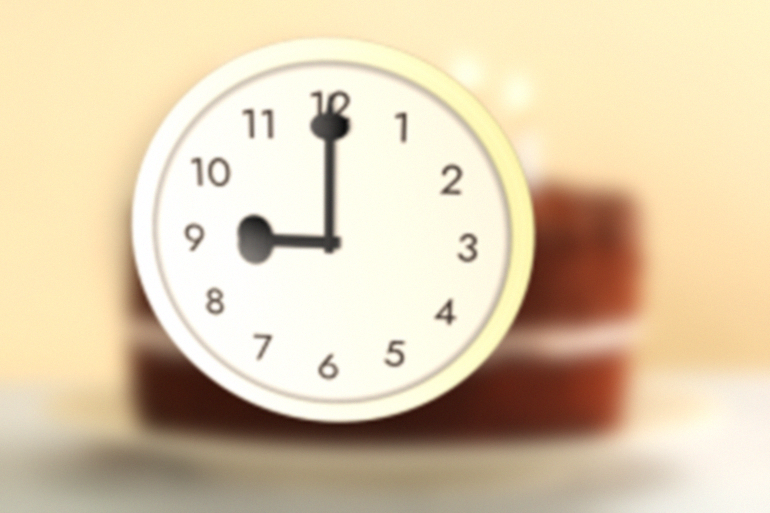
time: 9:00
